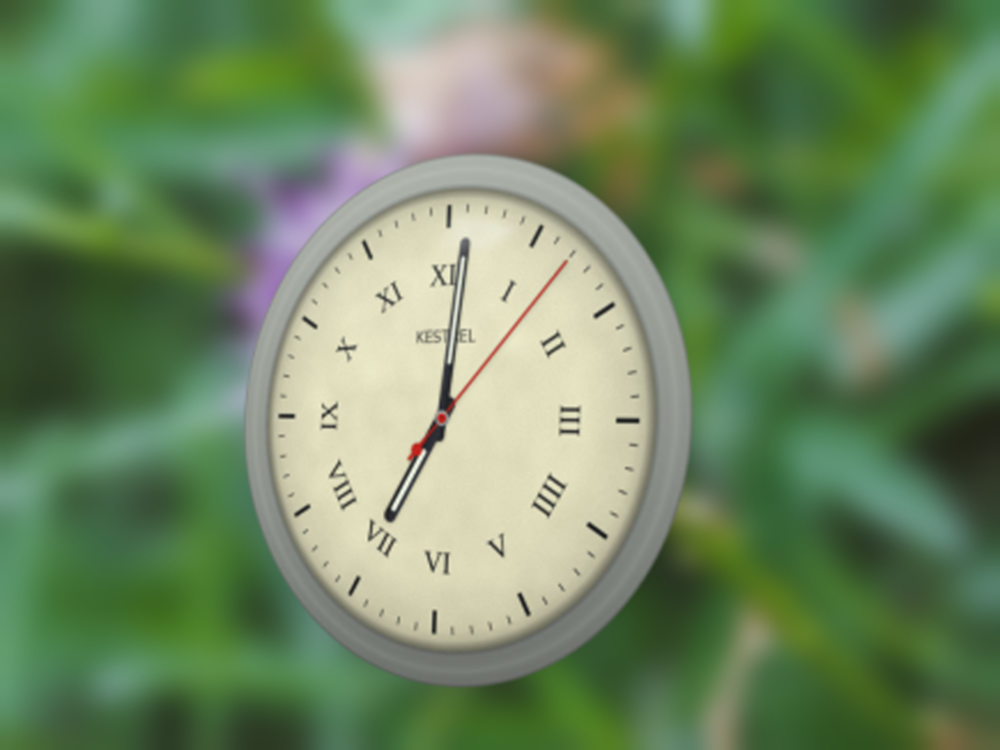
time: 7:01:07
